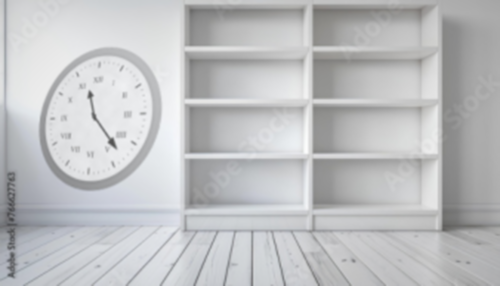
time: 11:23
